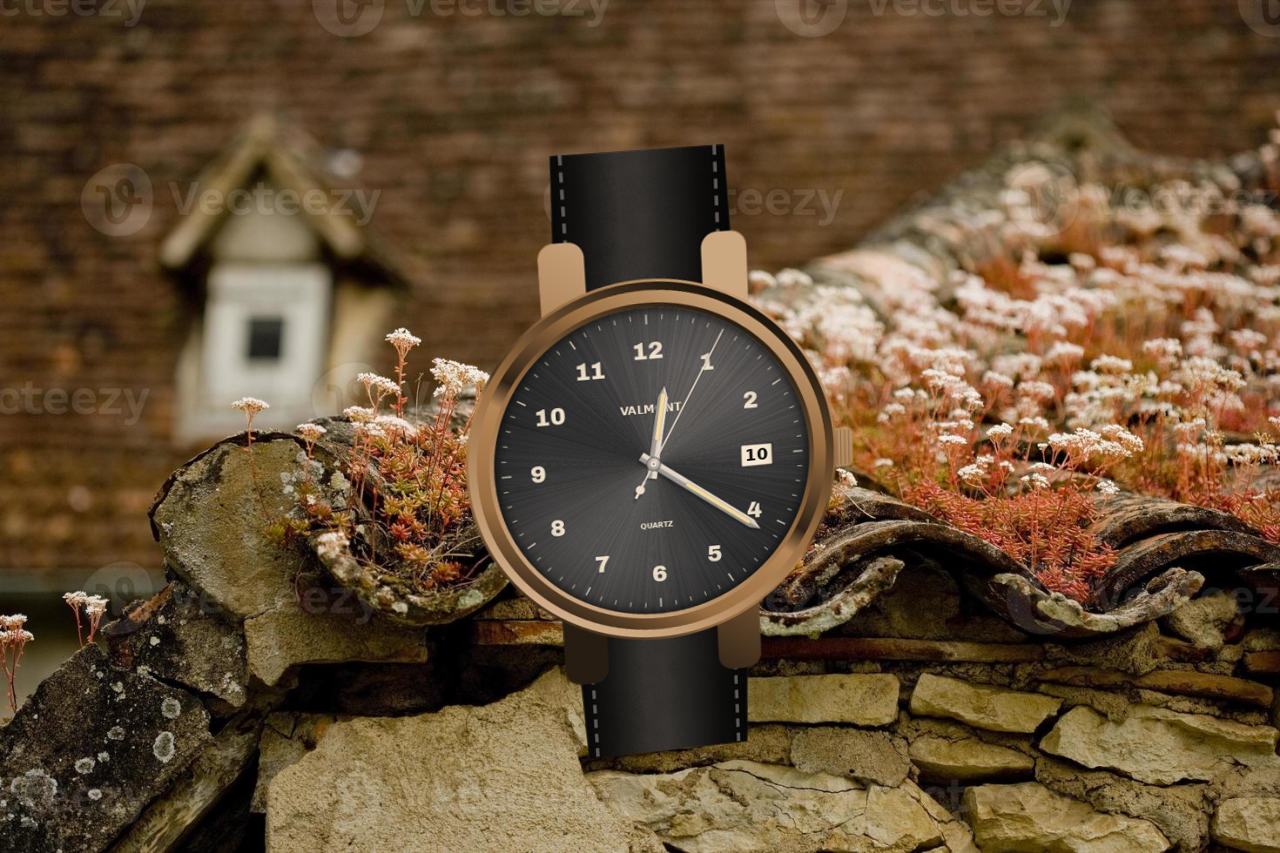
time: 12:21:05
